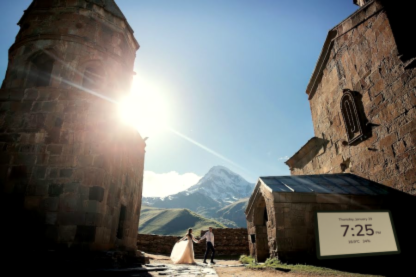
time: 7:25
